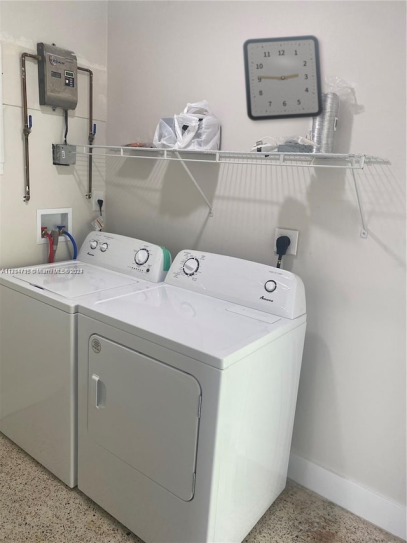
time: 2:46
